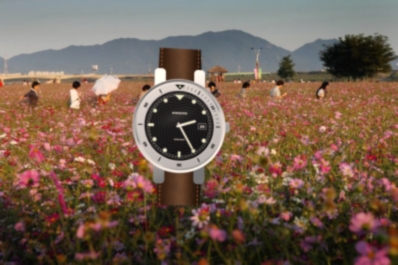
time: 2:25
